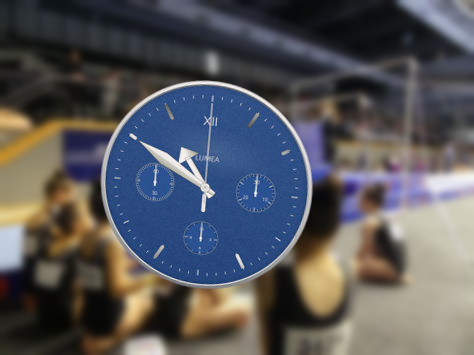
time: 10:50
